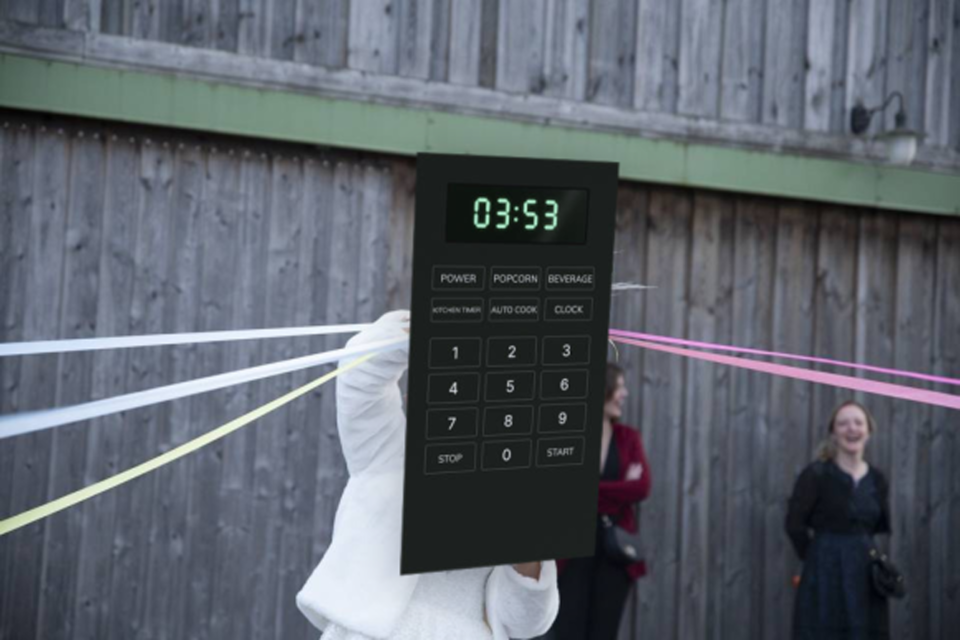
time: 3:53
